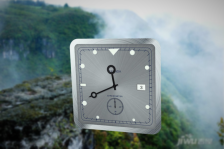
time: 11:41
